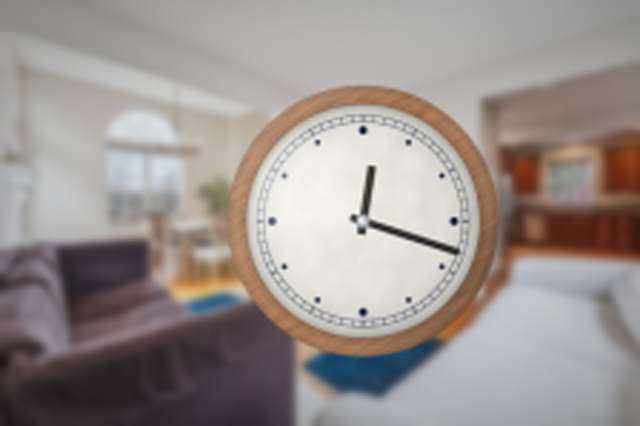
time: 12:18
